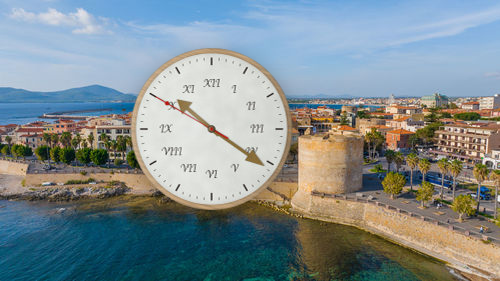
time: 10:20:50
